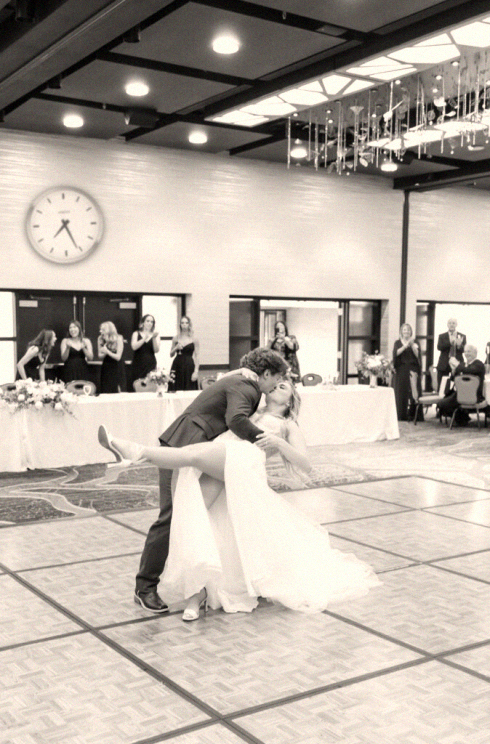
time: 7:26
